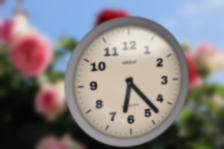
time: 6:23
